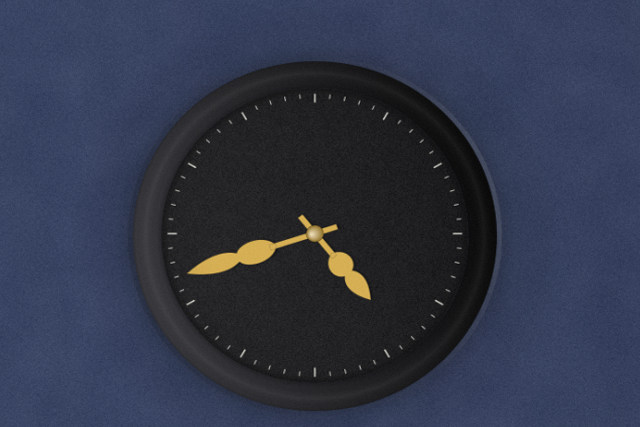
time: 4:42
